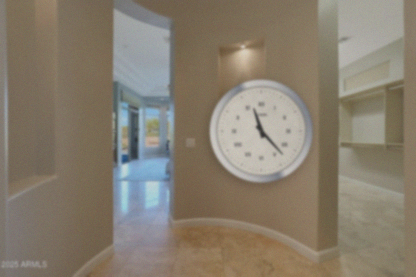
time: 11:23
